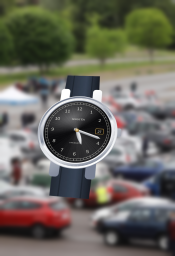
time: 5:18
